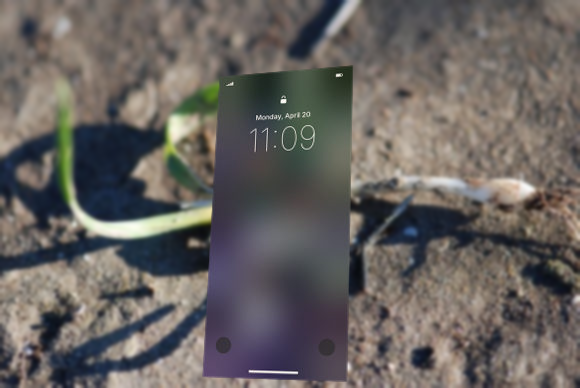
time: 11:09
